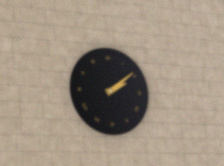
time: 2:09
